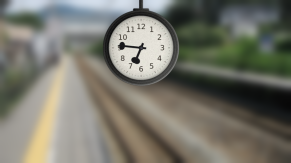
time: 6:46
